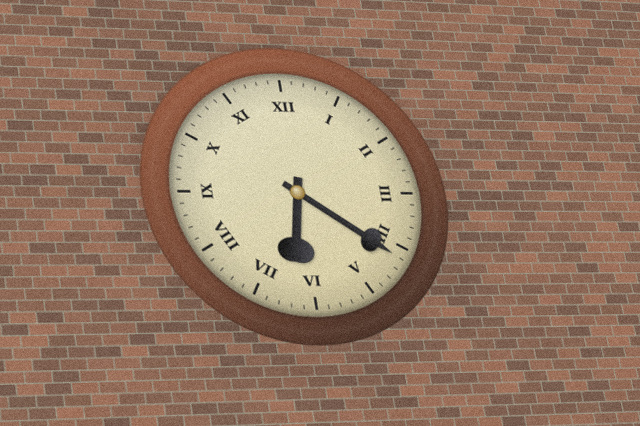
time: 6:21
